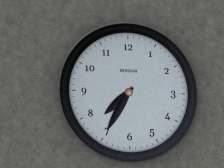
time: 7:35
